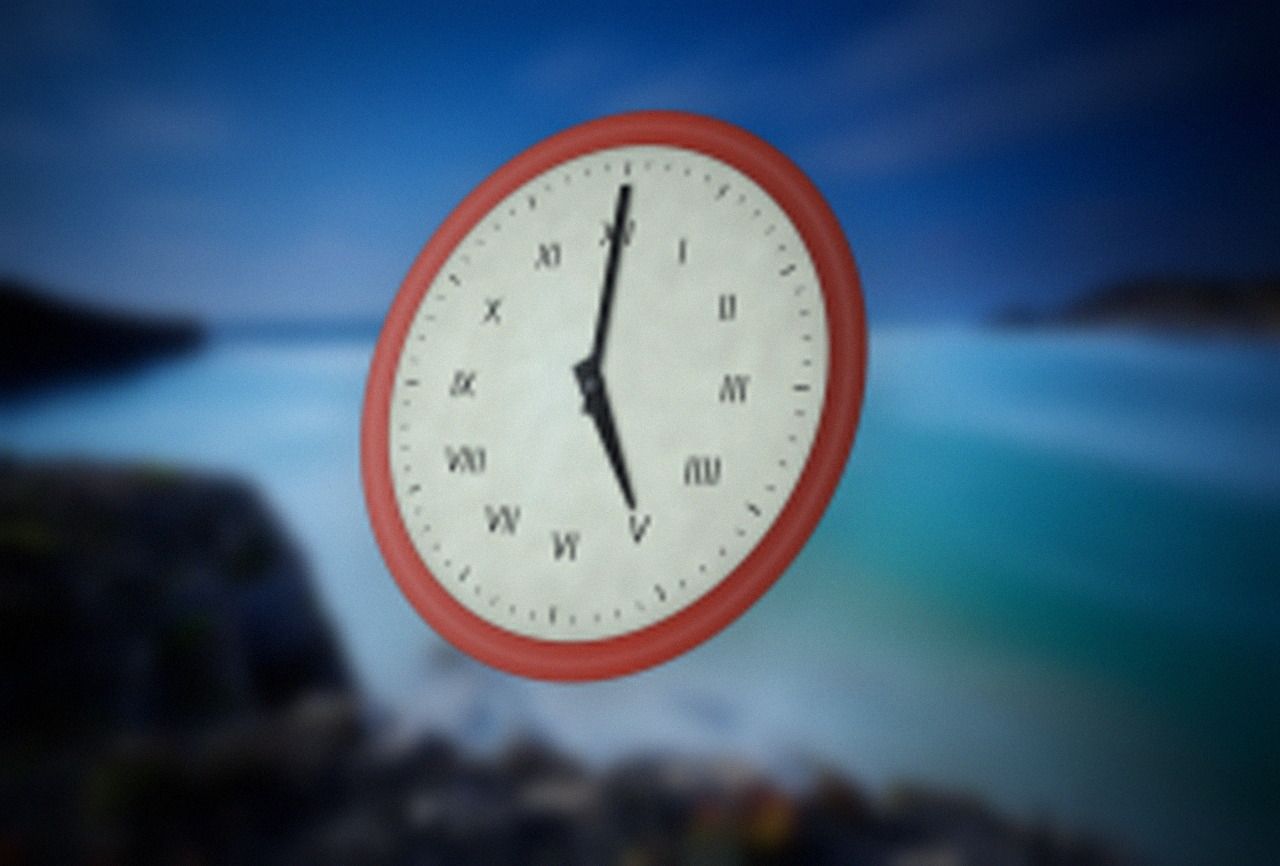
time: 5:00
